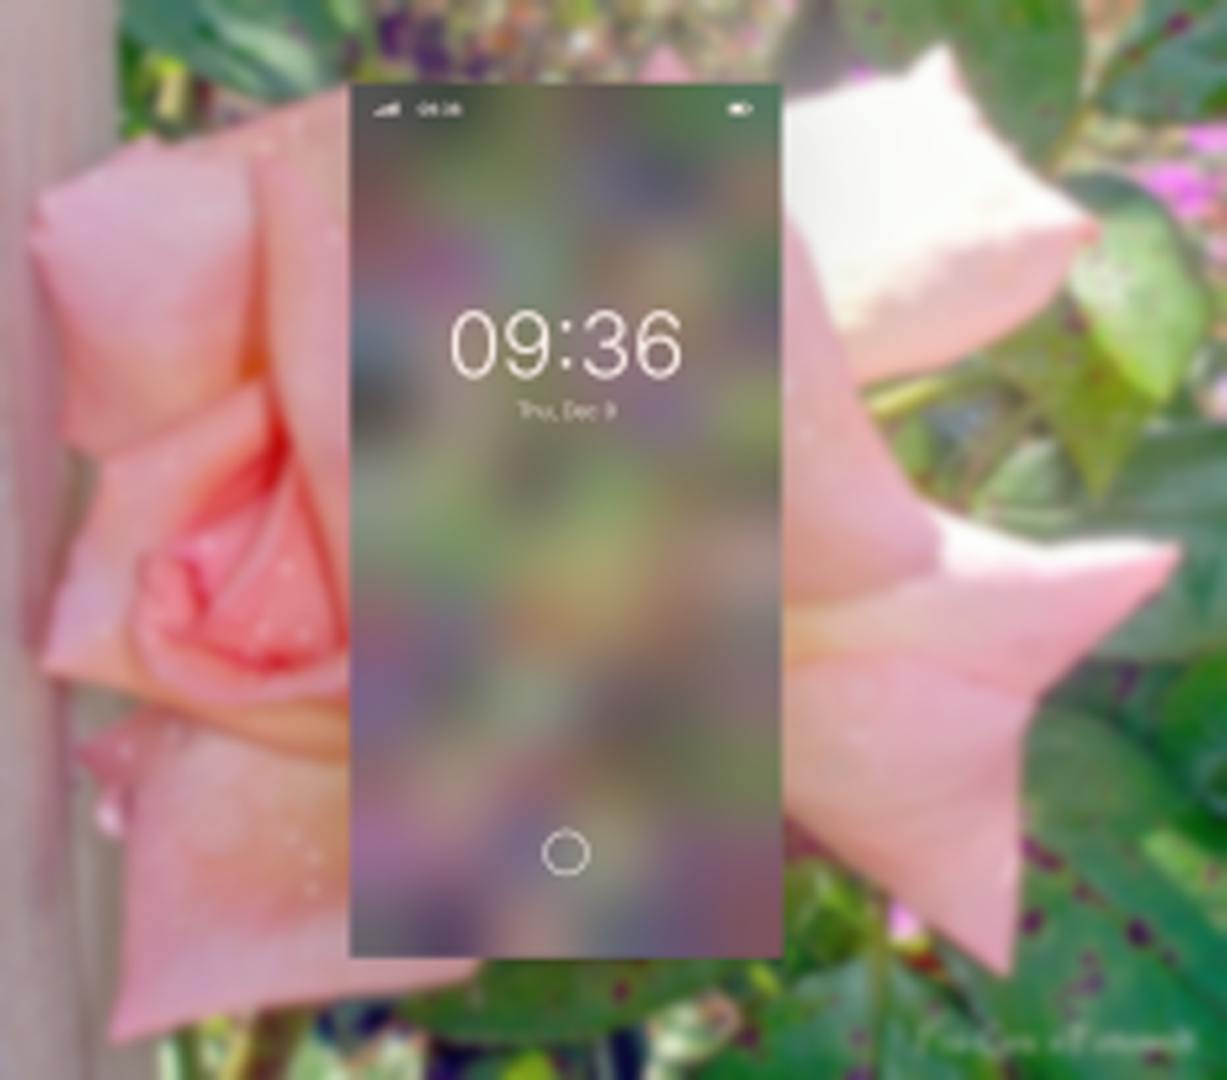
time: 9:36
